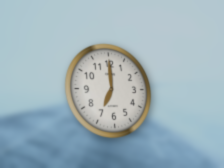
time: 7:00
